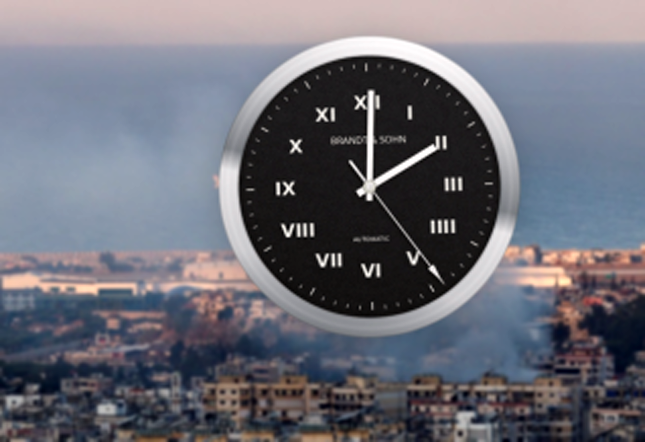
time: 2:00:24
